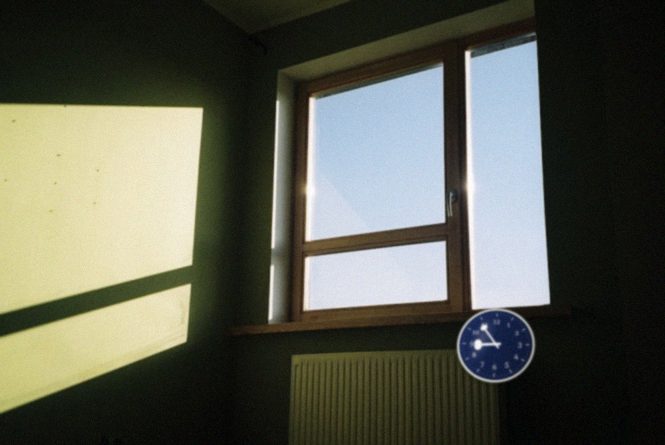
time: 8:54
